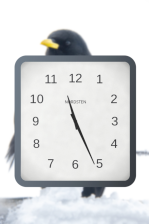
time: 11:26
